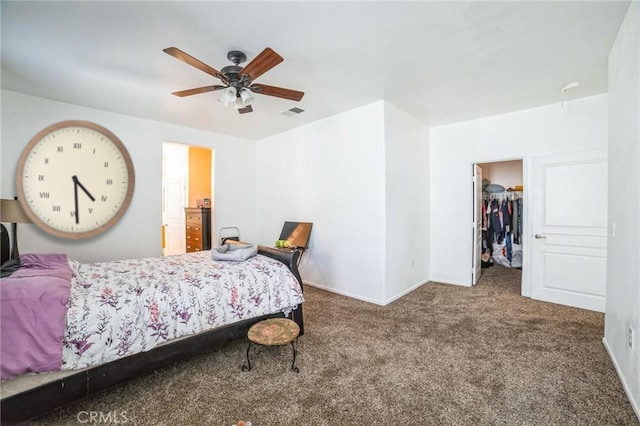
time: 4:29
